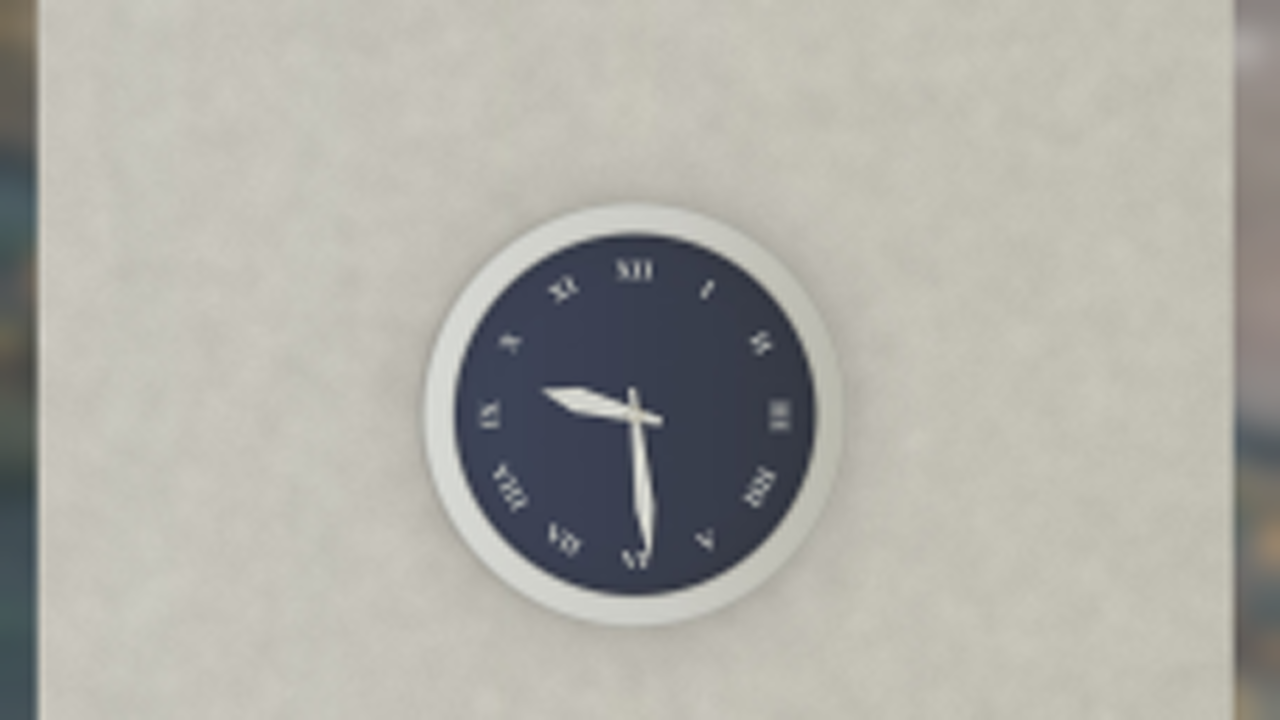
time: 9:29
